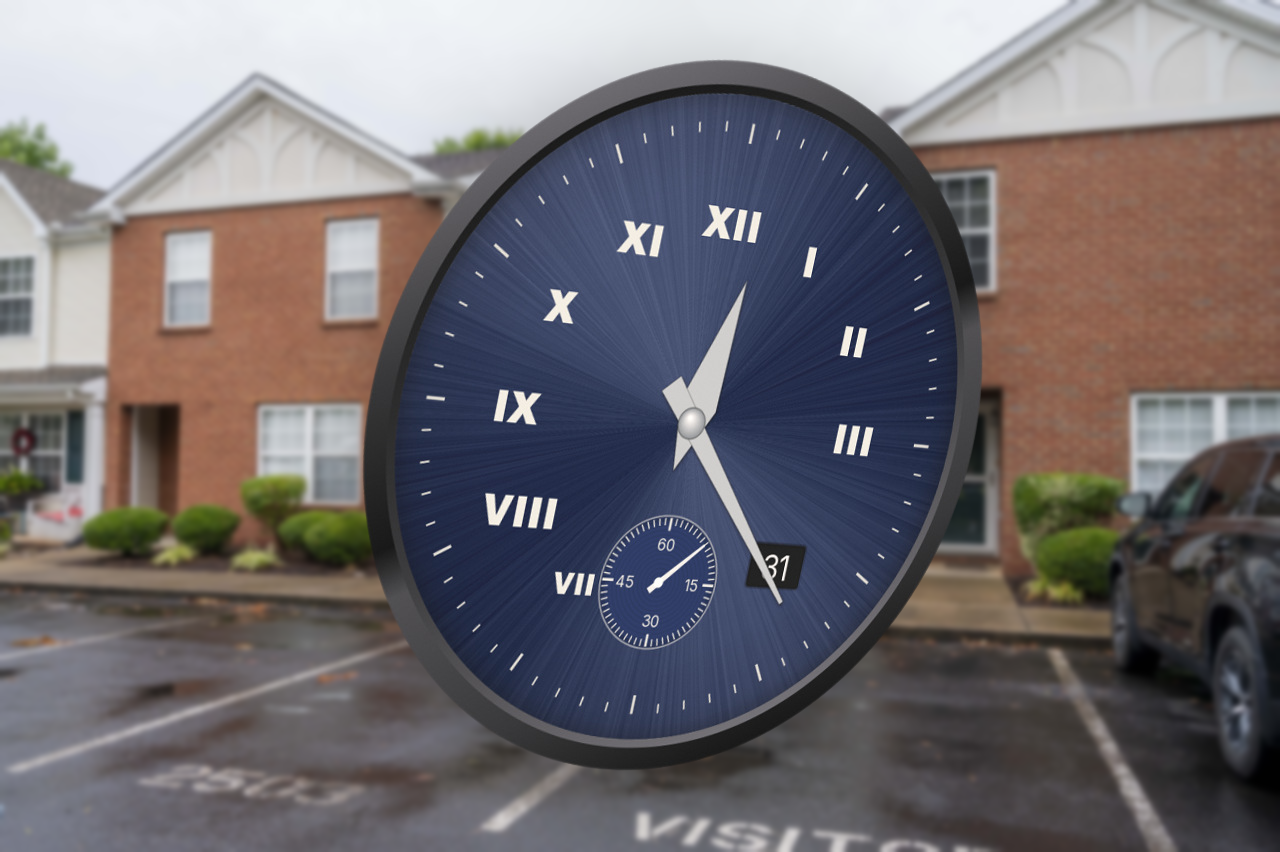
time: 12:23:08
